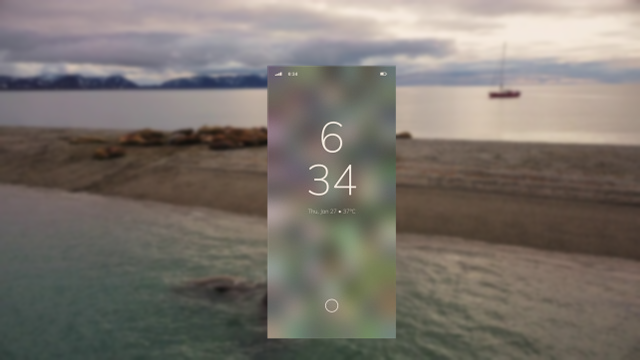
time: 6:34
